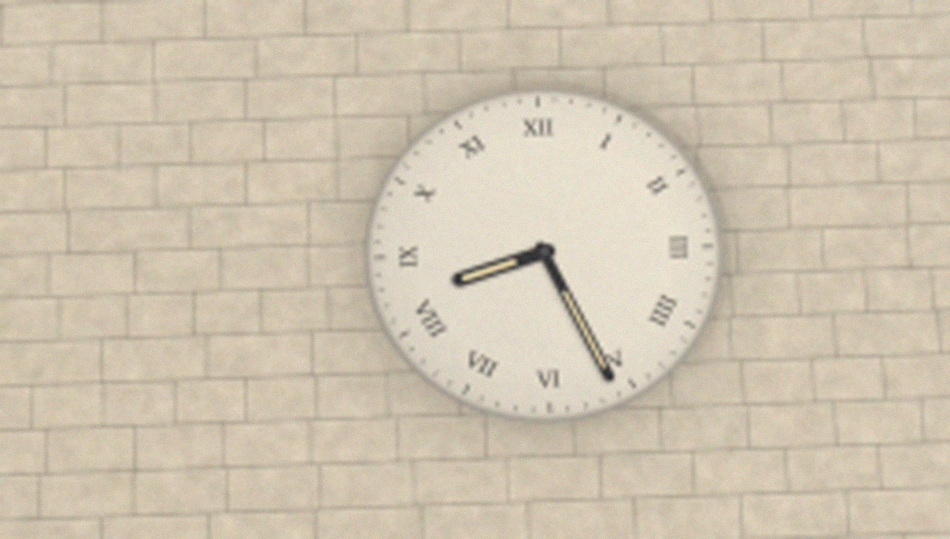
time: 8:26
